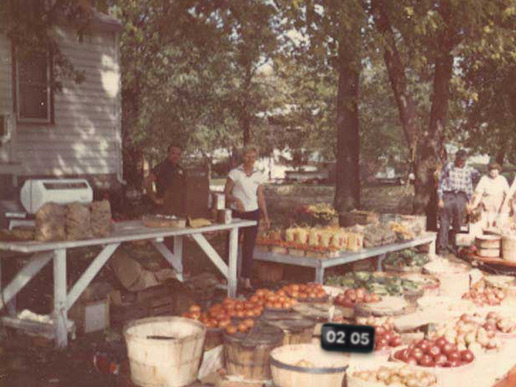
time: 2:05
